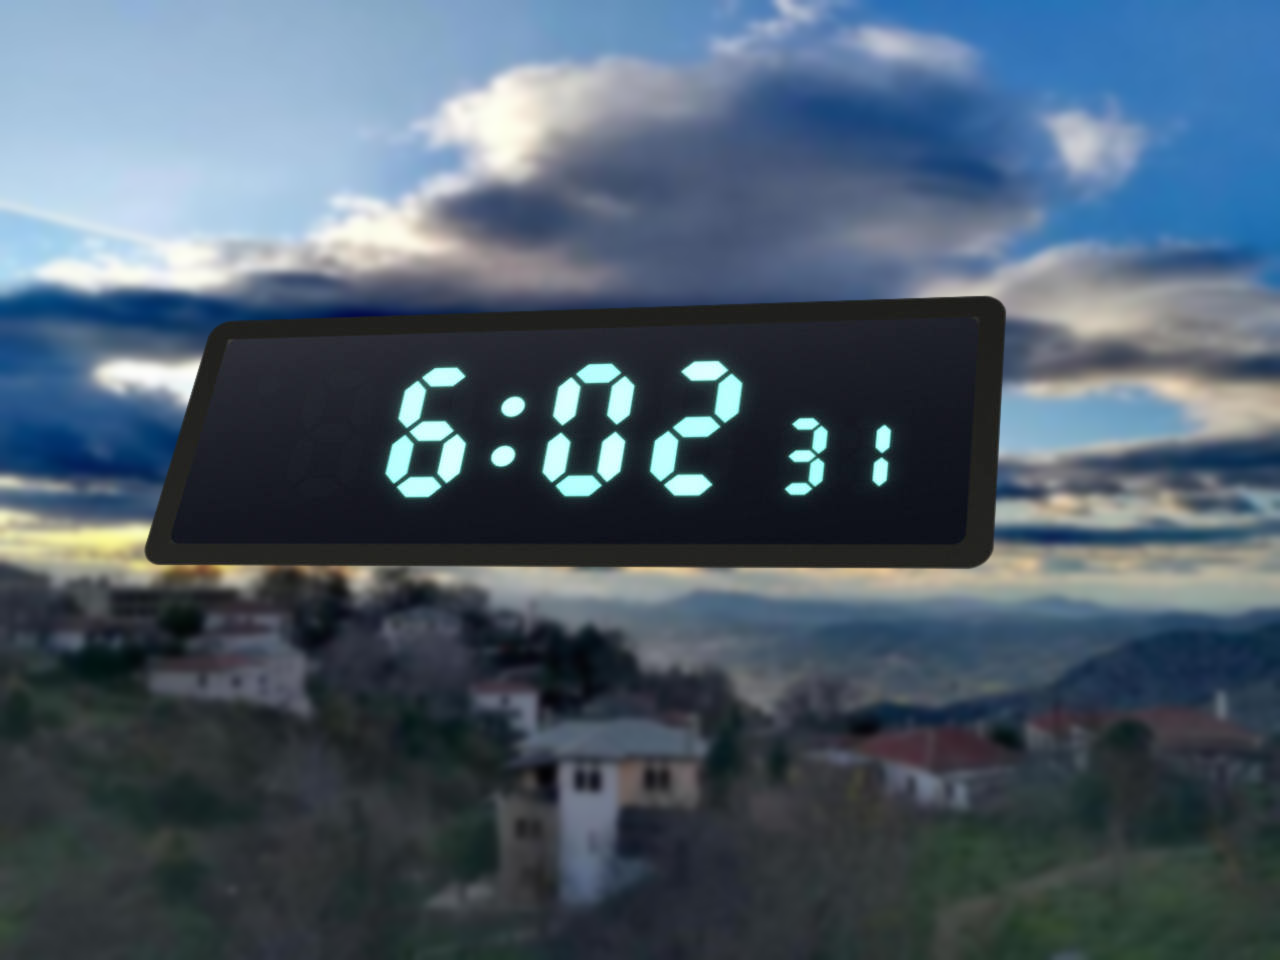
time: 6:02:31
